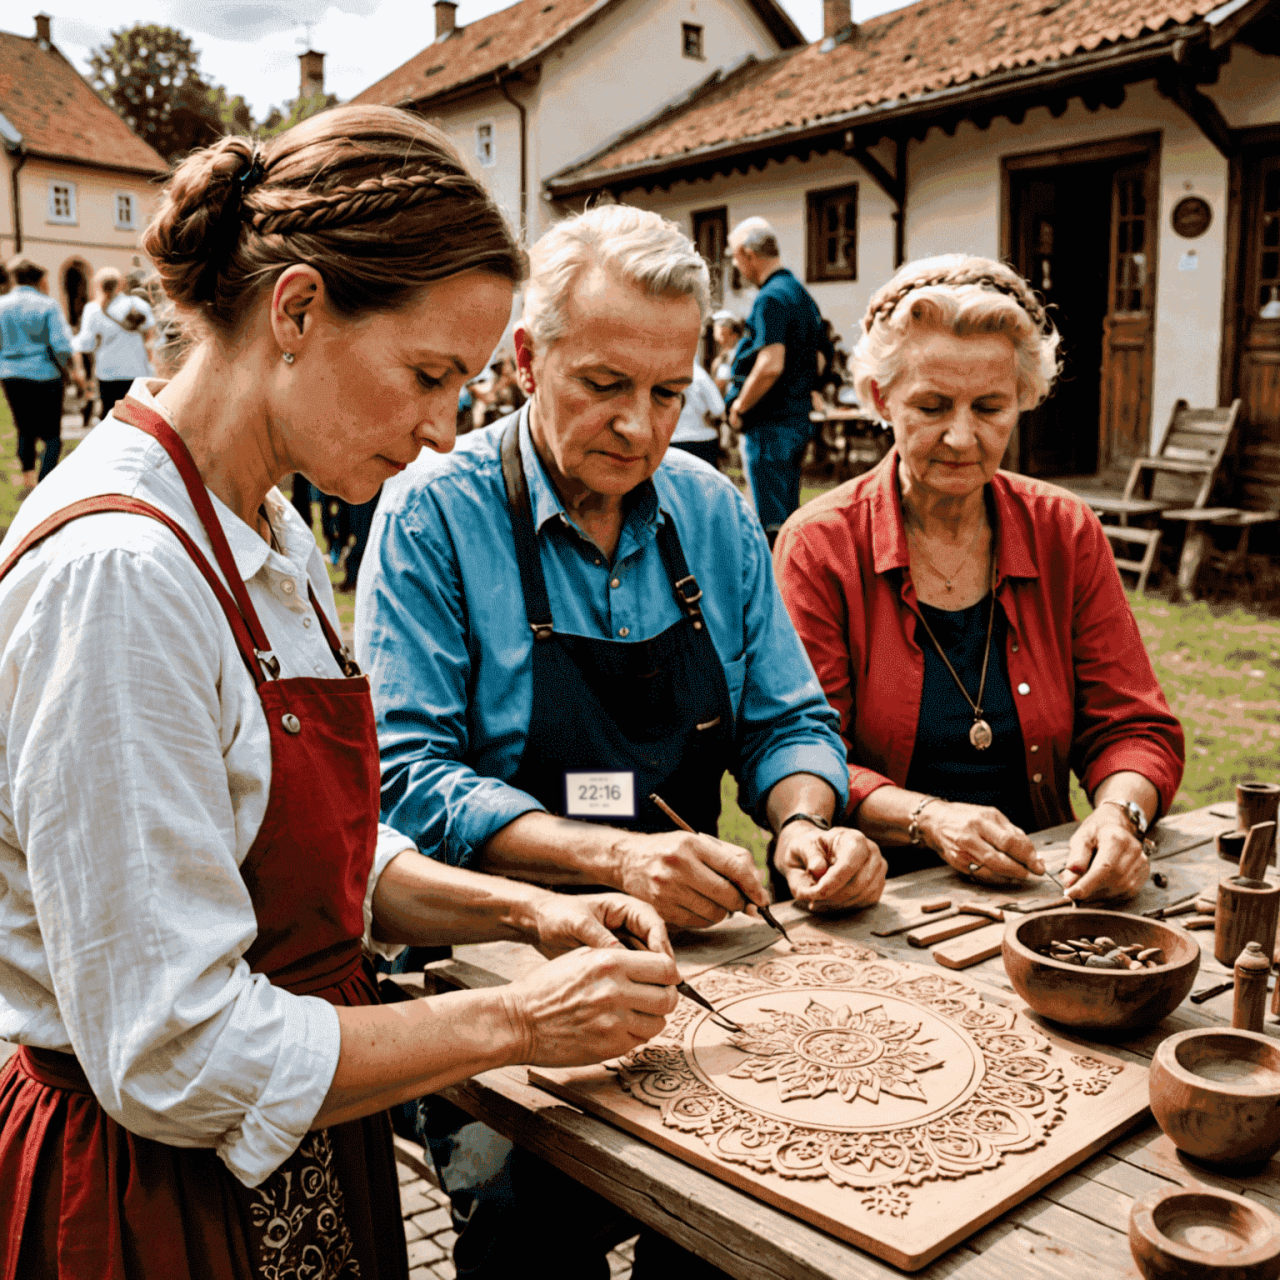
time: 22:16
